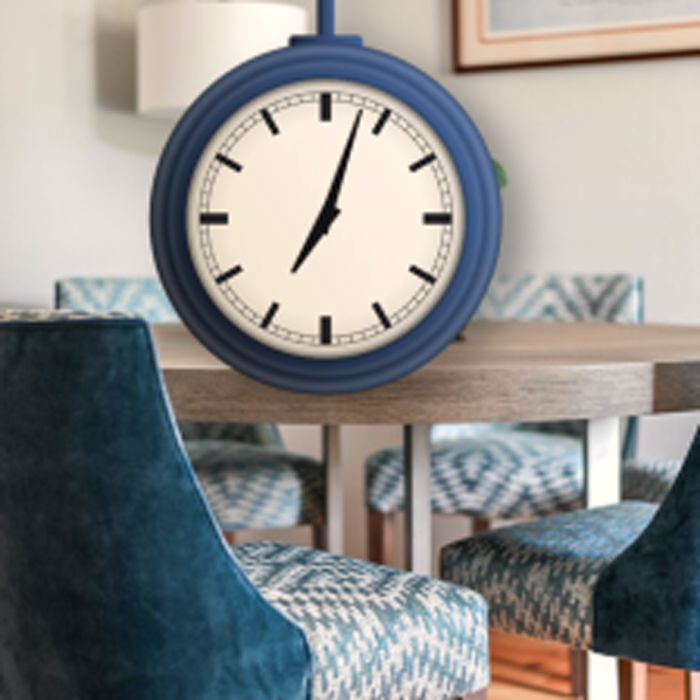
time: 7:03
